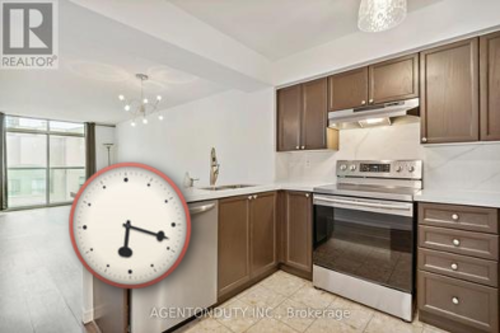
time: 6:18
